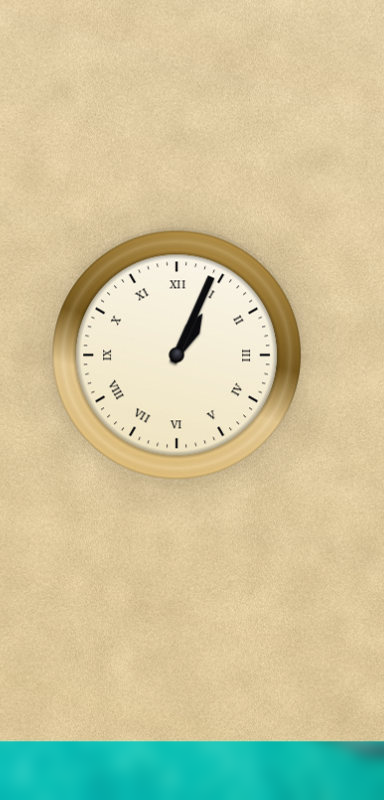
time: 1:04
